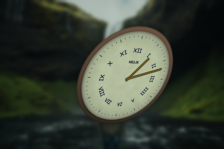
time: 1:12
